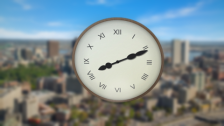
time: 8:11
